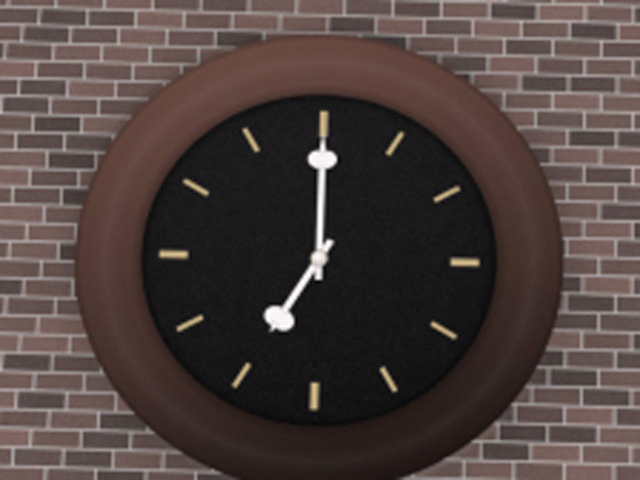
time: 7:00
